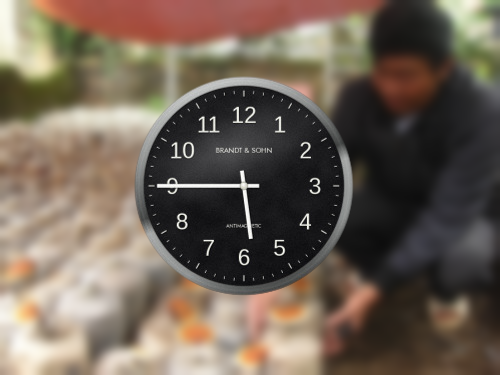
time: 5:45
